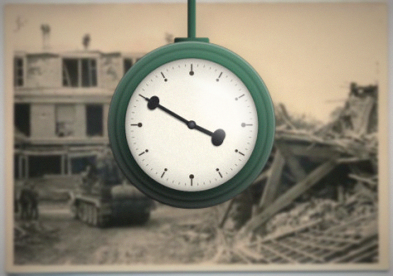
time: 3:50
